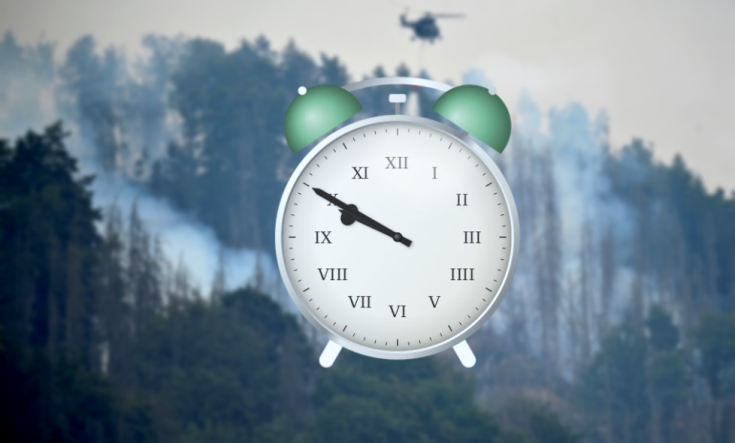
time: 9:50
